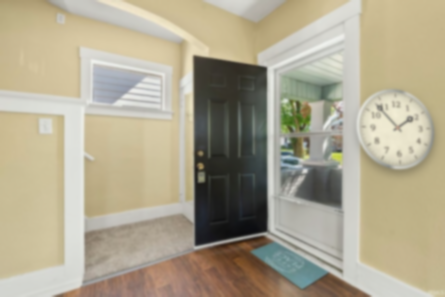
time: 1:53
